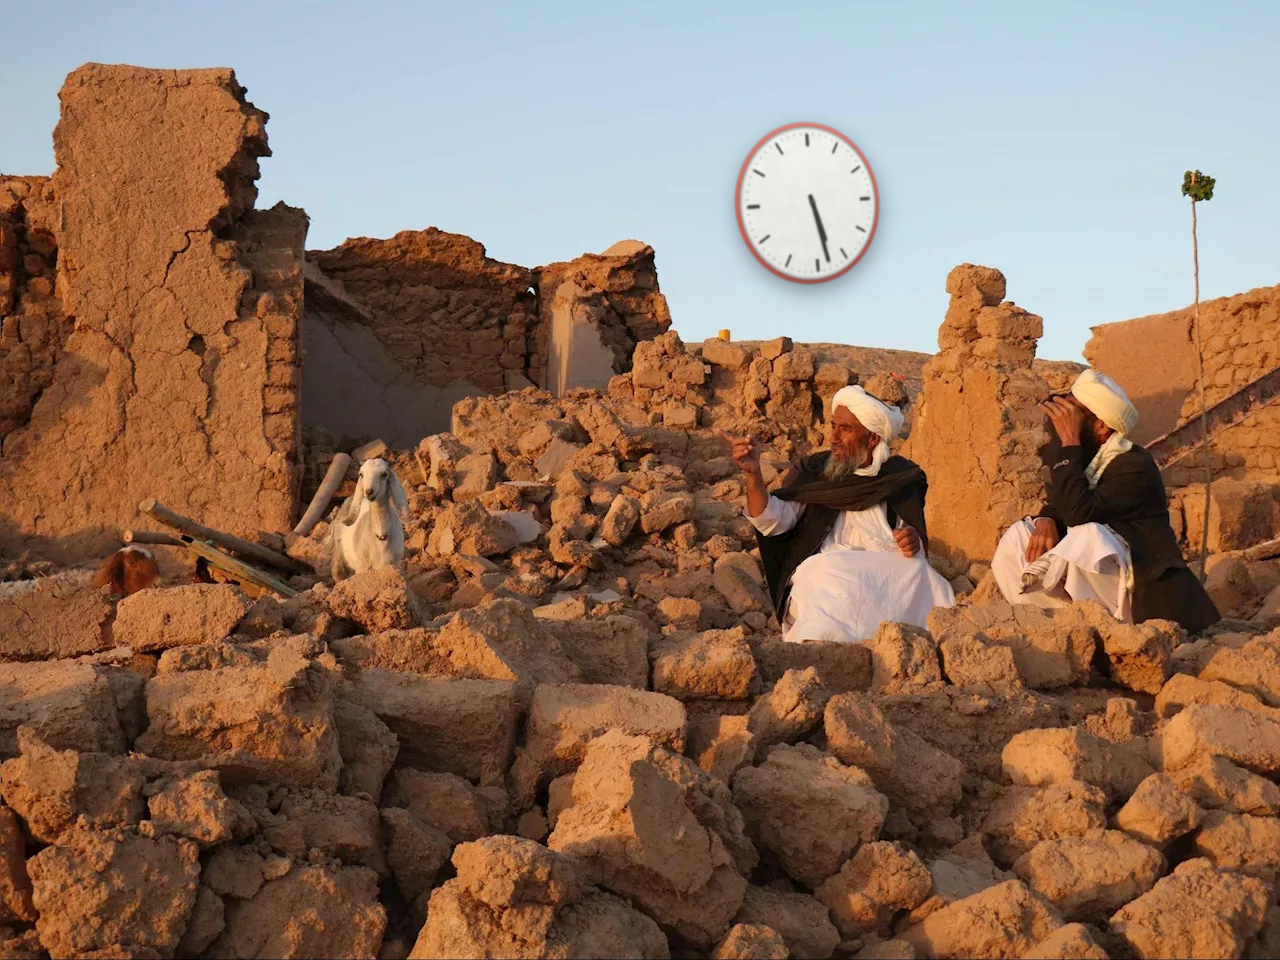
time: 5:28
